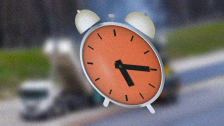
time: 5:15
